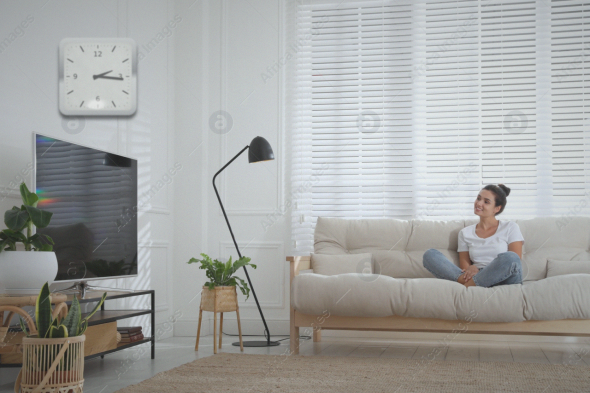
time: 2:16
